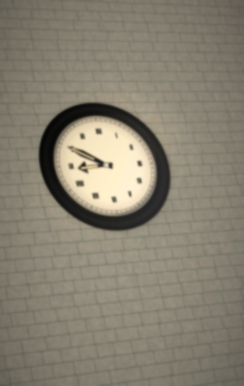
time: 8:50
